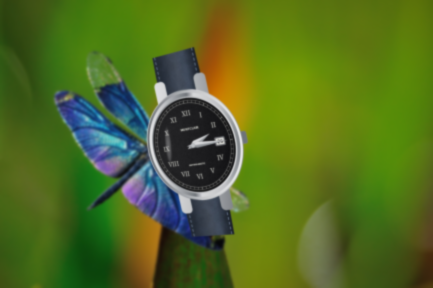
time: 2:15
